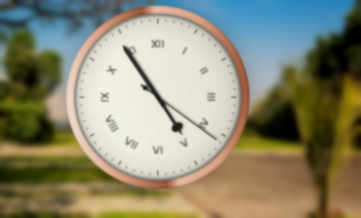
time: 4:54:21
